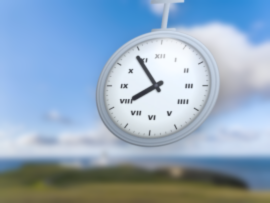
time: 7:54
